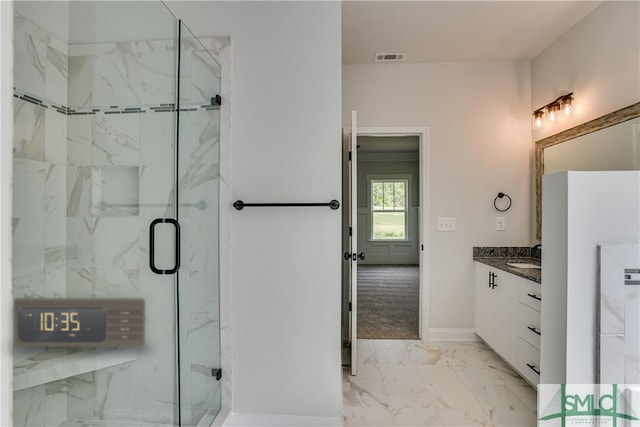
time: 10:35
